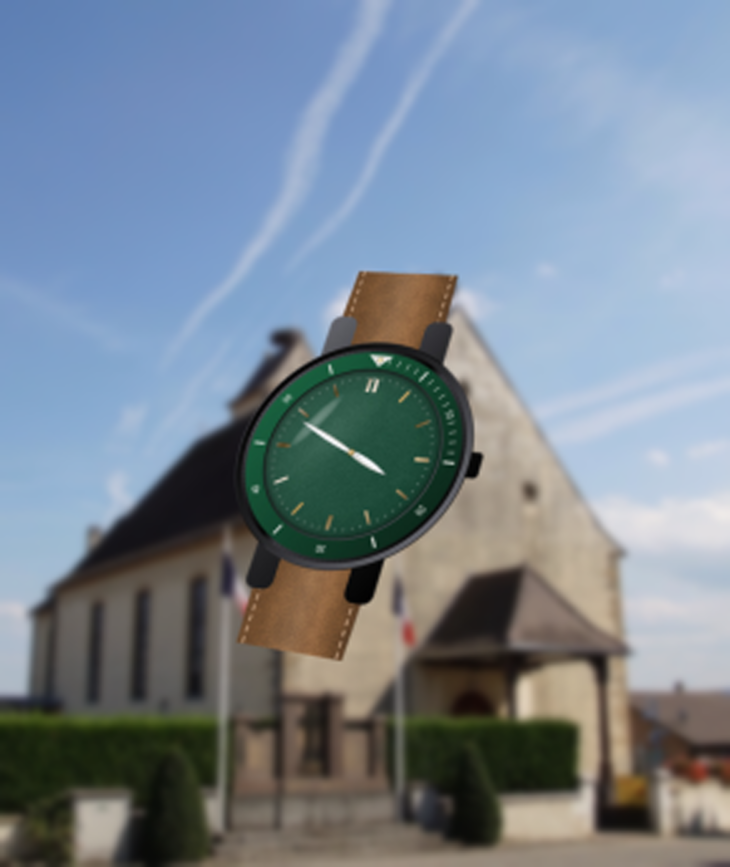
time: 3:49
